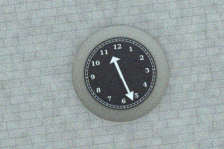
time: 11:27
